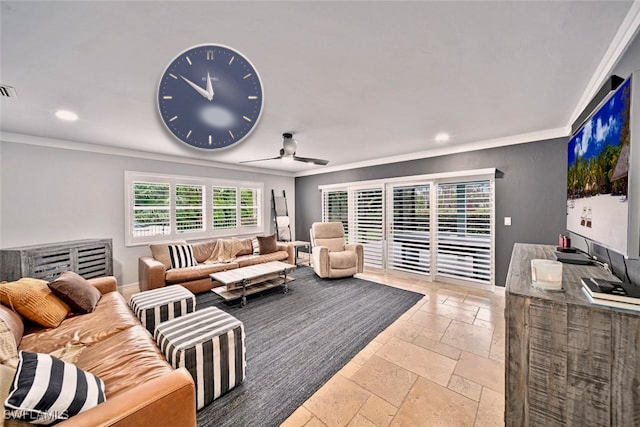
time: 11:51
